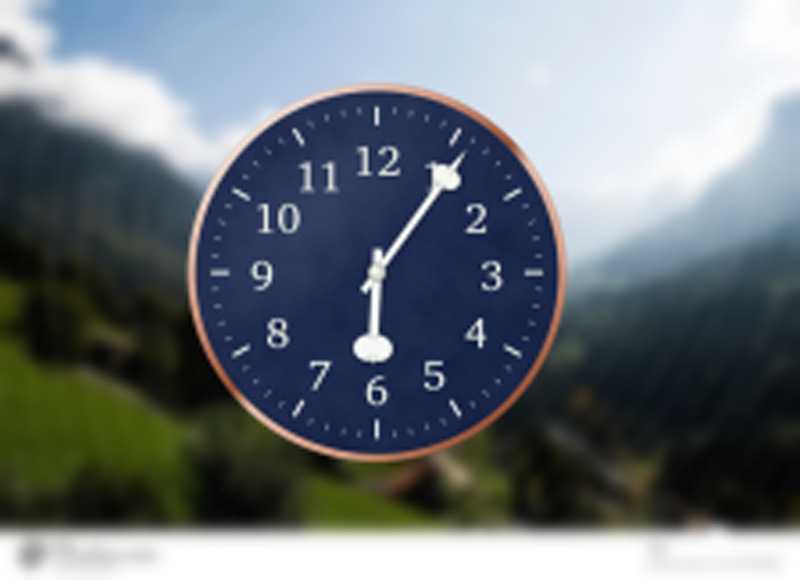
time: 6:06
